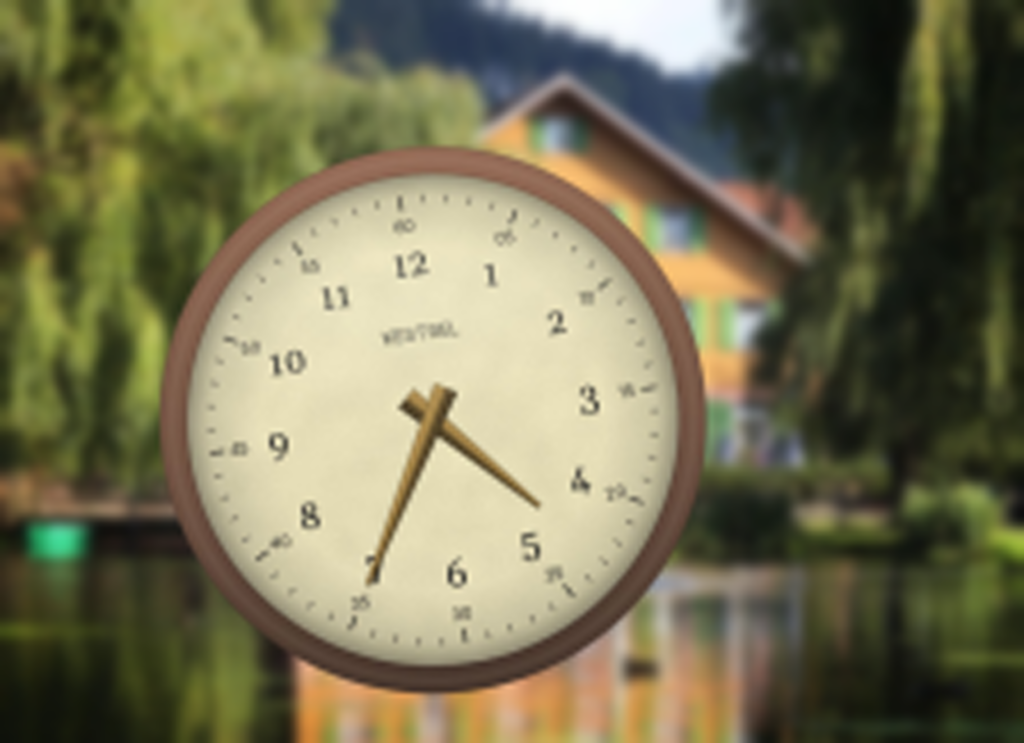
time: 4:35
